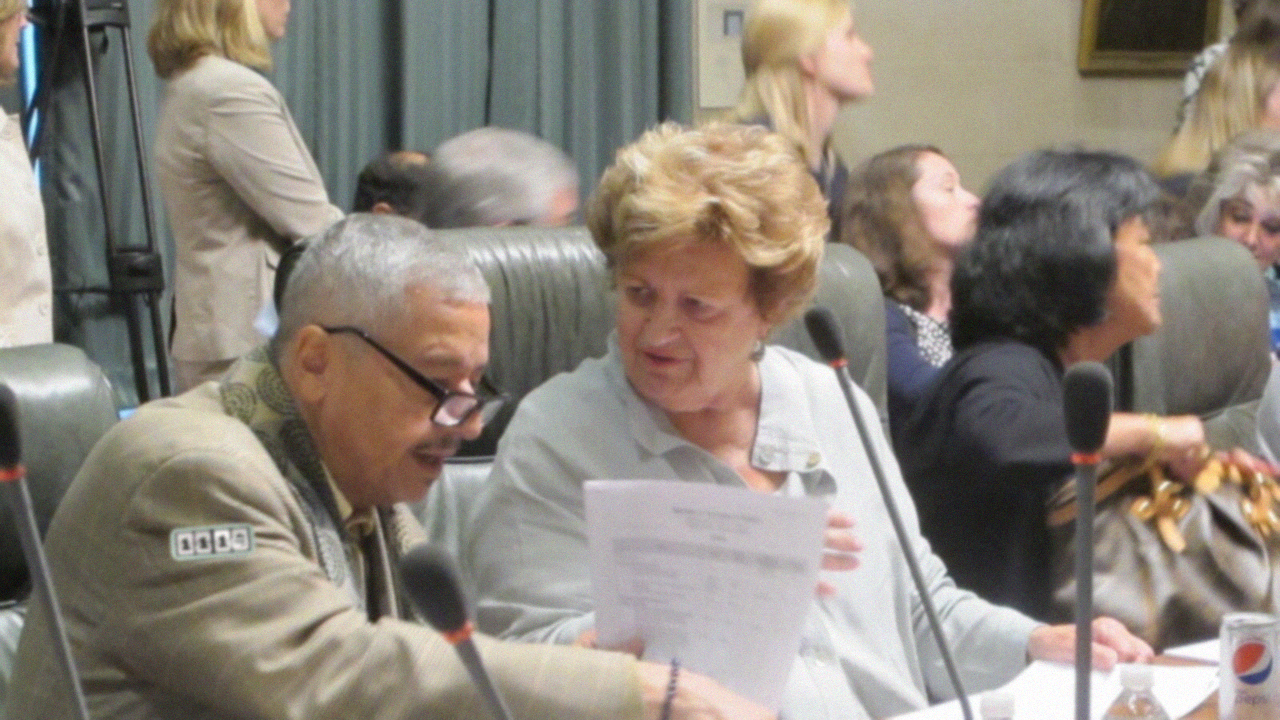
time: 11:14
